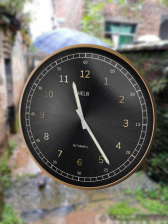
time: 11:24
